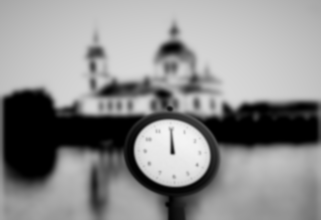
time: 12:00
